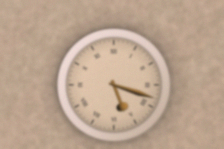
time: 5:18
